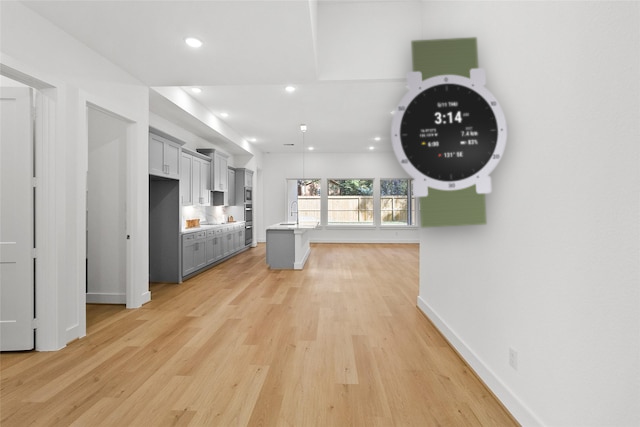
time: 3:14
